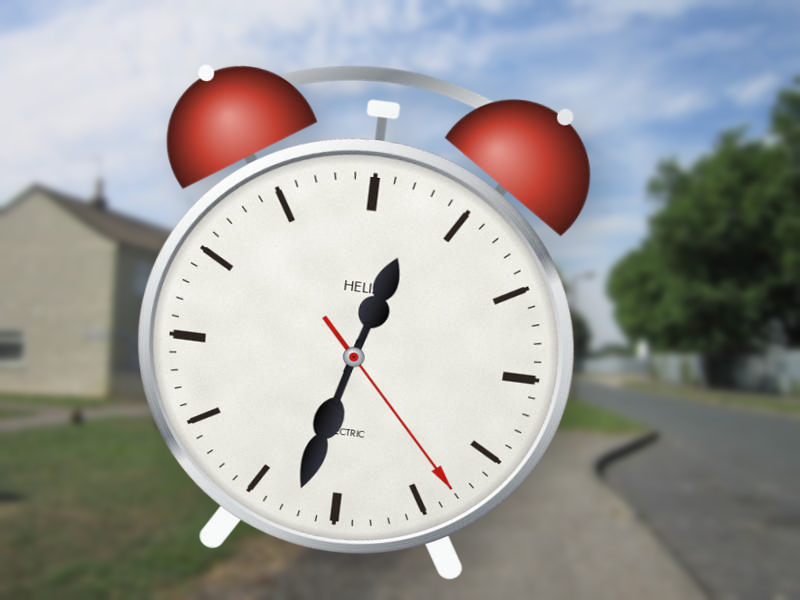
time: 12:32:23
